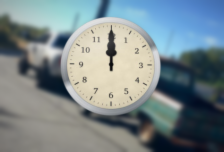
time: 12:00
